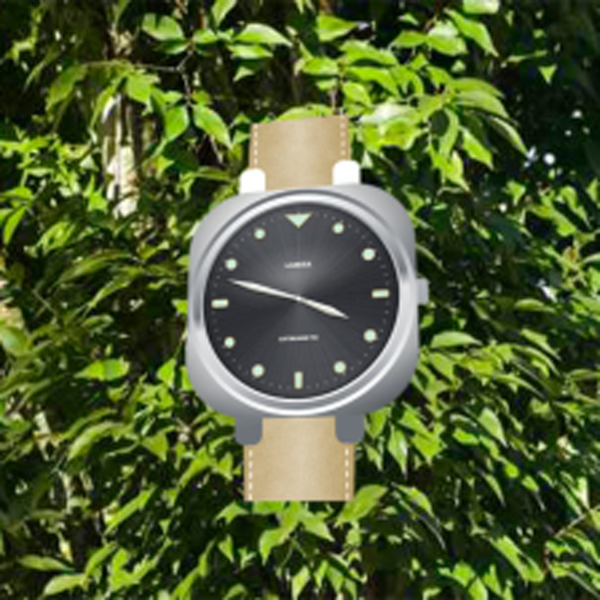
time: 3:48
